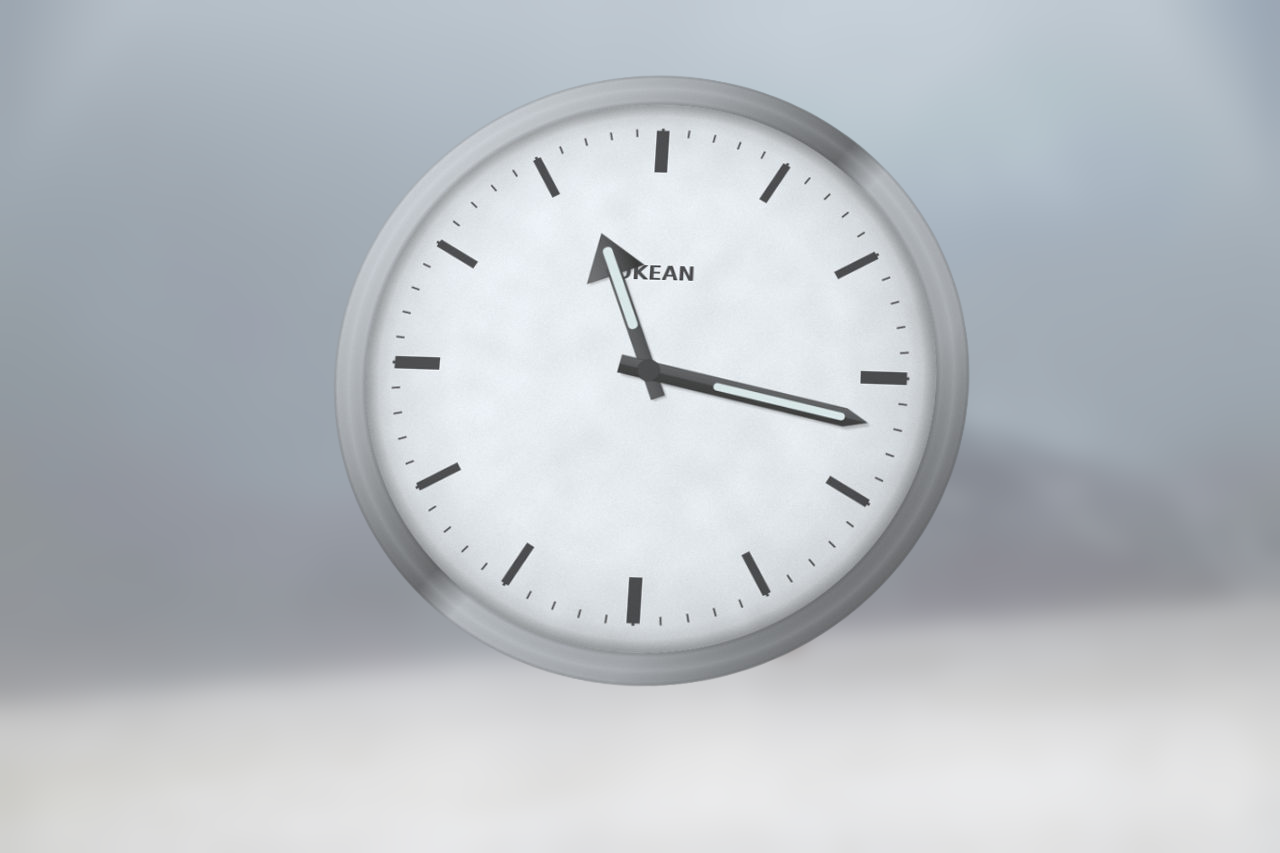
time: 11:17
